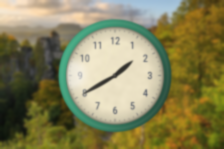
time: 1:40
